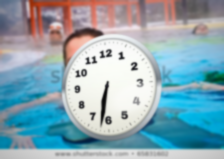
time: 6:32
